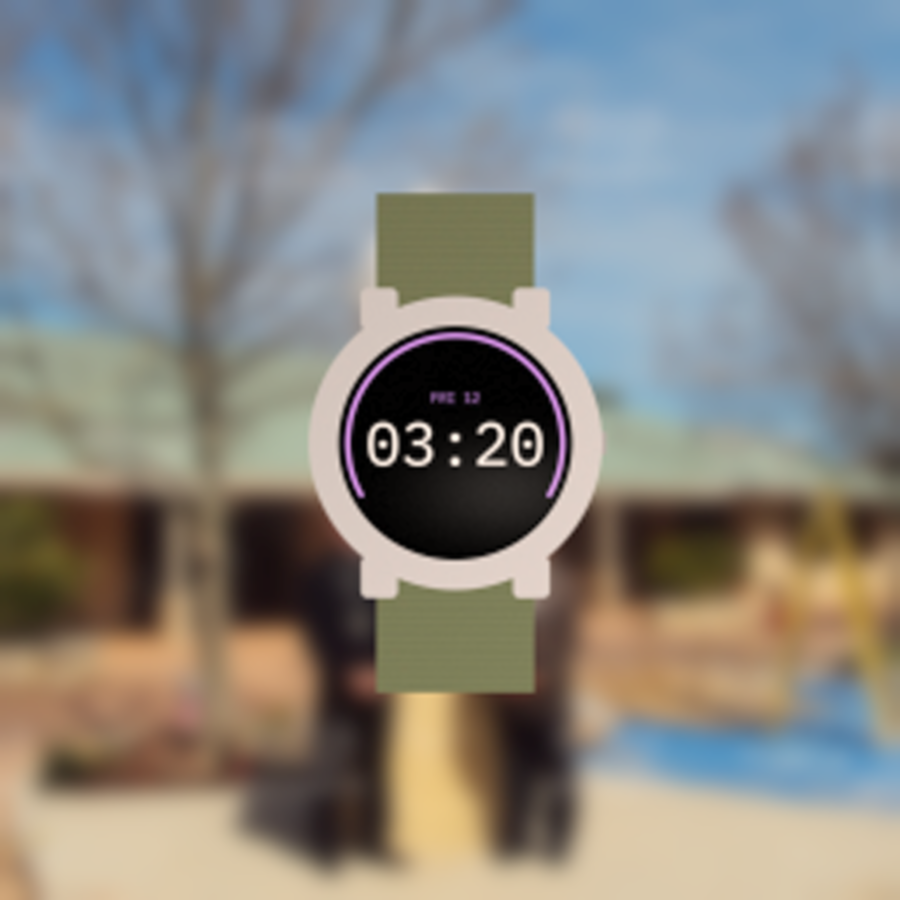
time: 3:20
